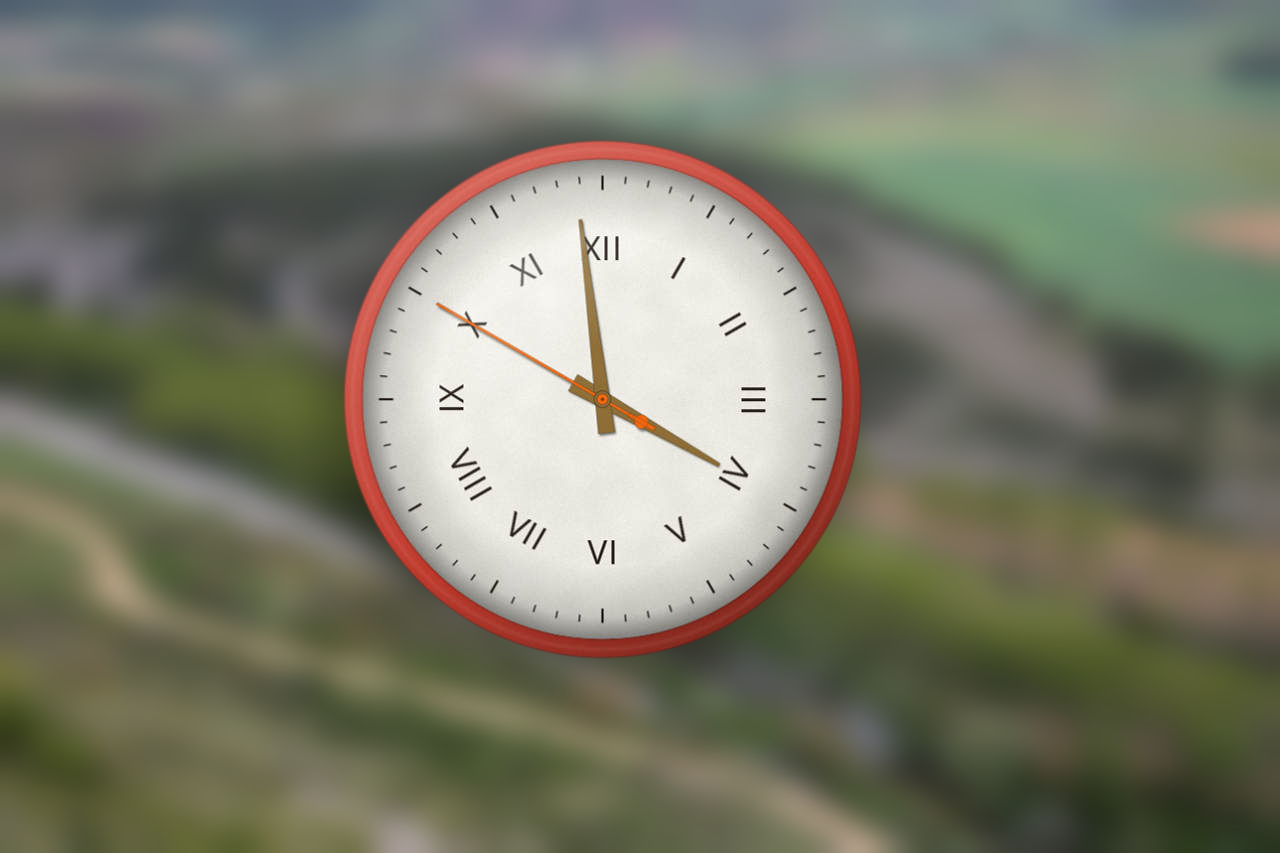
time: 3:58:50
